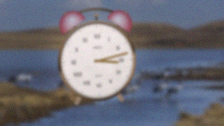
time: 3:13
